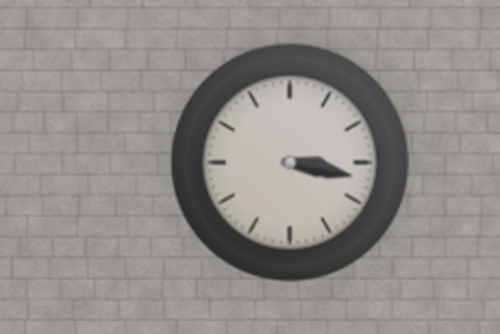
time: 3:17
